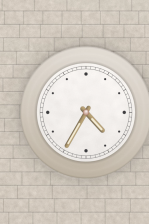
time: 4:35
